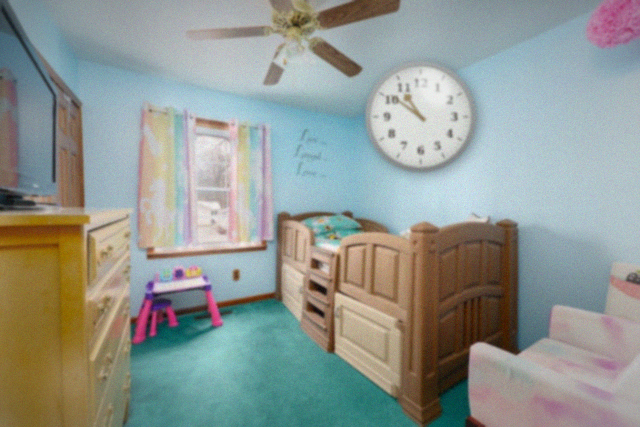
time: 10:51
